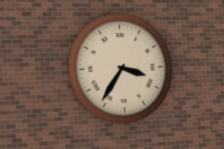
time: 3:36
